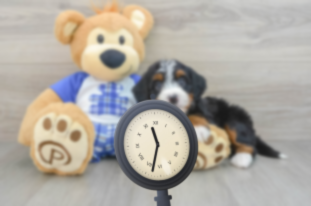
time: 11:33
